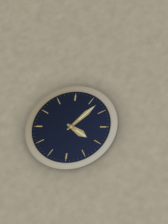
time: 4:07
